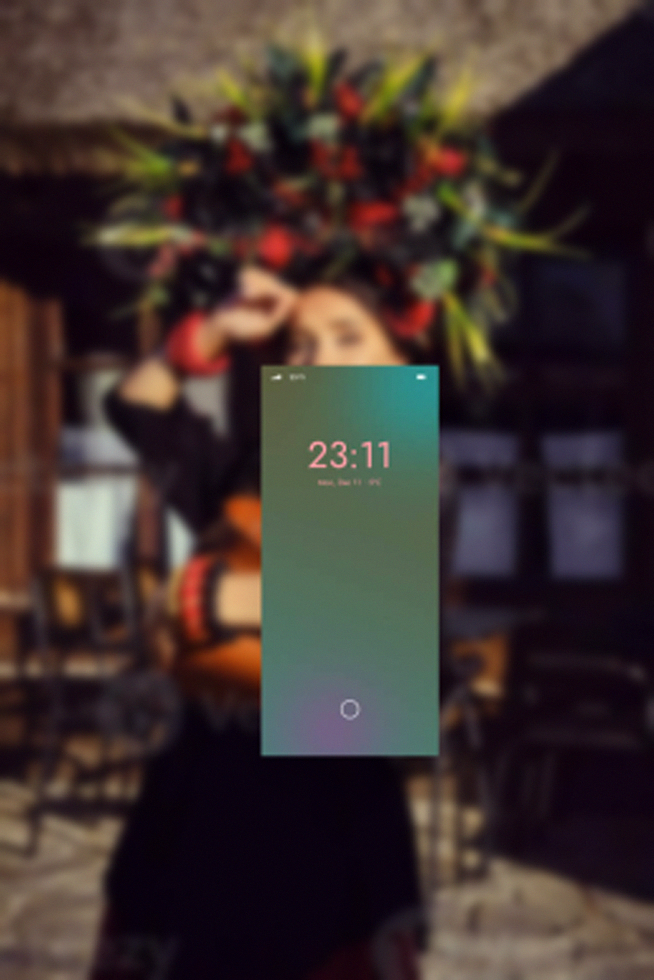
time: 23:11
